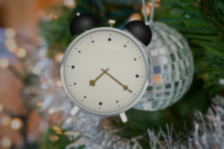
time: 7:20
